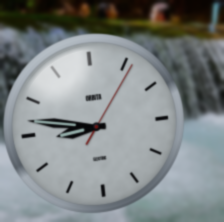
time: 8:47:06
